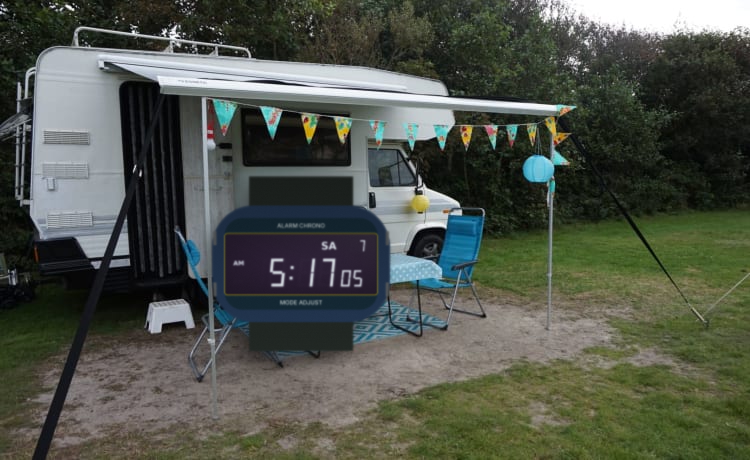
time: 5:17:05
